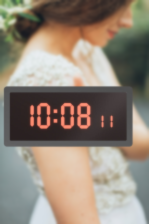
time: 10:08:11
